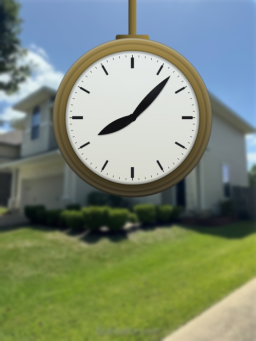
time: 8:07
